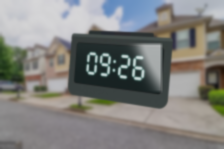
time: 9:26
